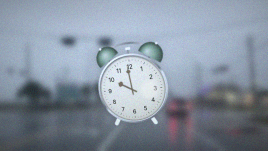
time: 9:59
